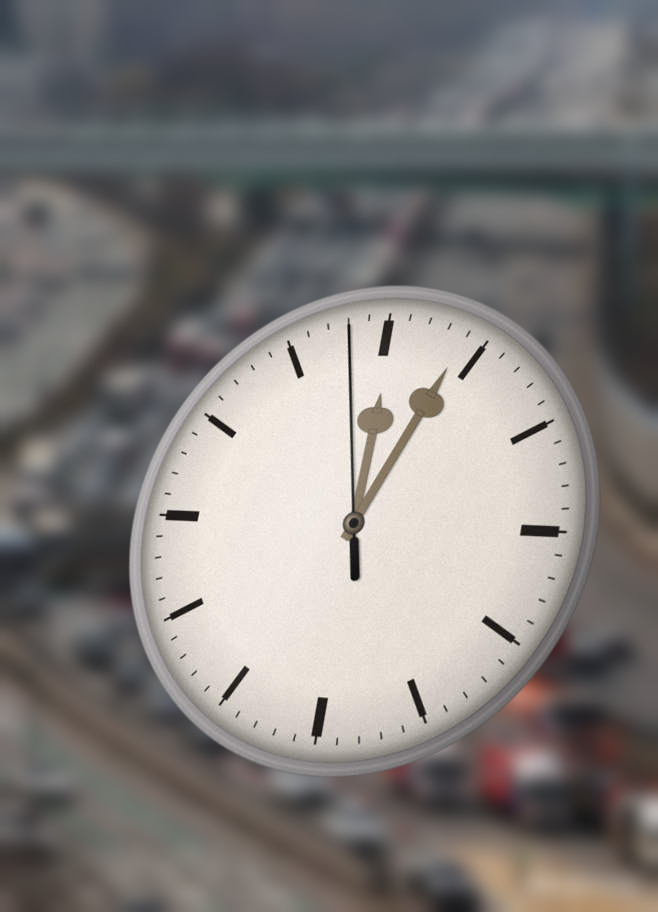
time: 12:03:58
